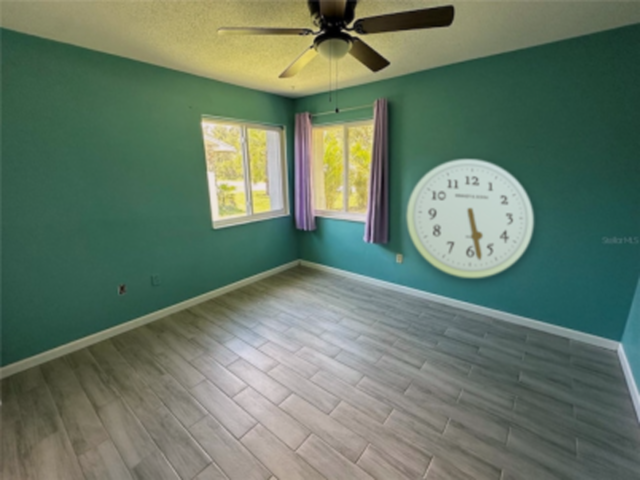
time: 5:28
